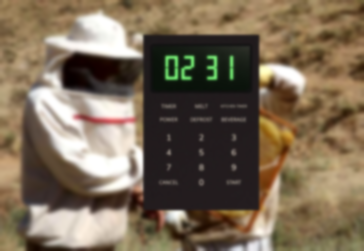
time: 2:31
